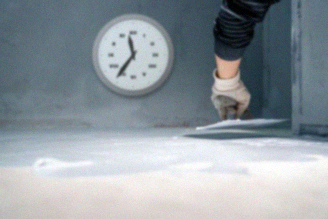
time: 11:36
